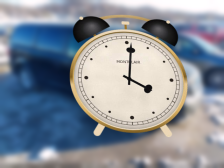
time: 4:01
